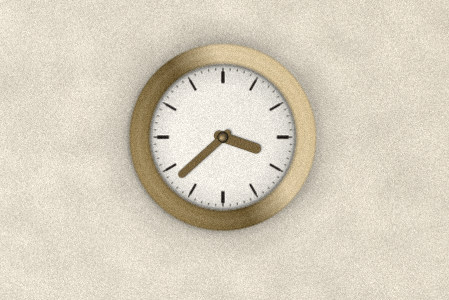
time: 3:38
